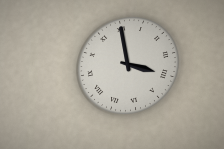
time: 4:00
